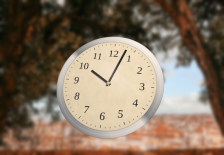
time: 10:03
